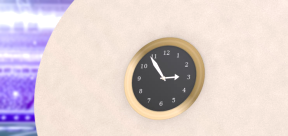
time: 2:54
